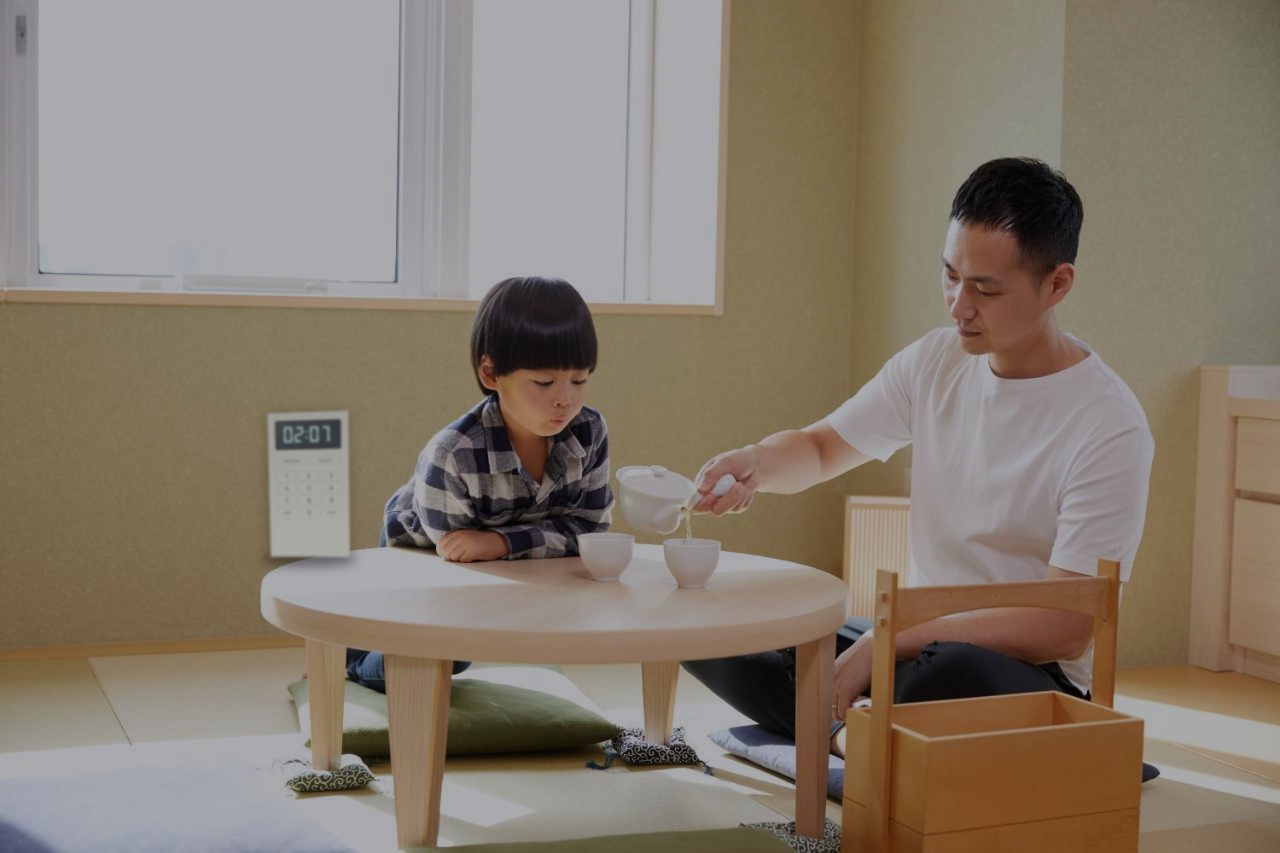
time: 2:07
